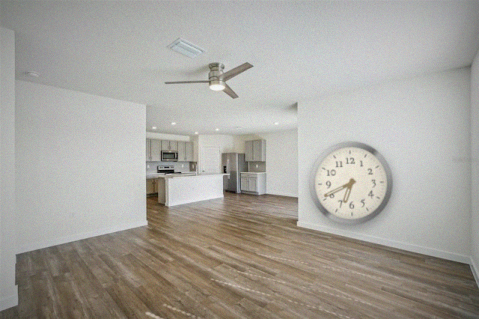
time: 6:41
